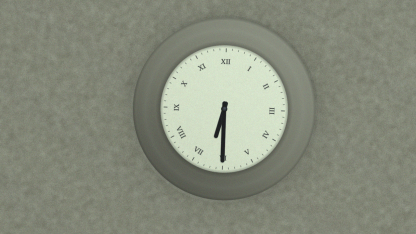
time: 6:30
